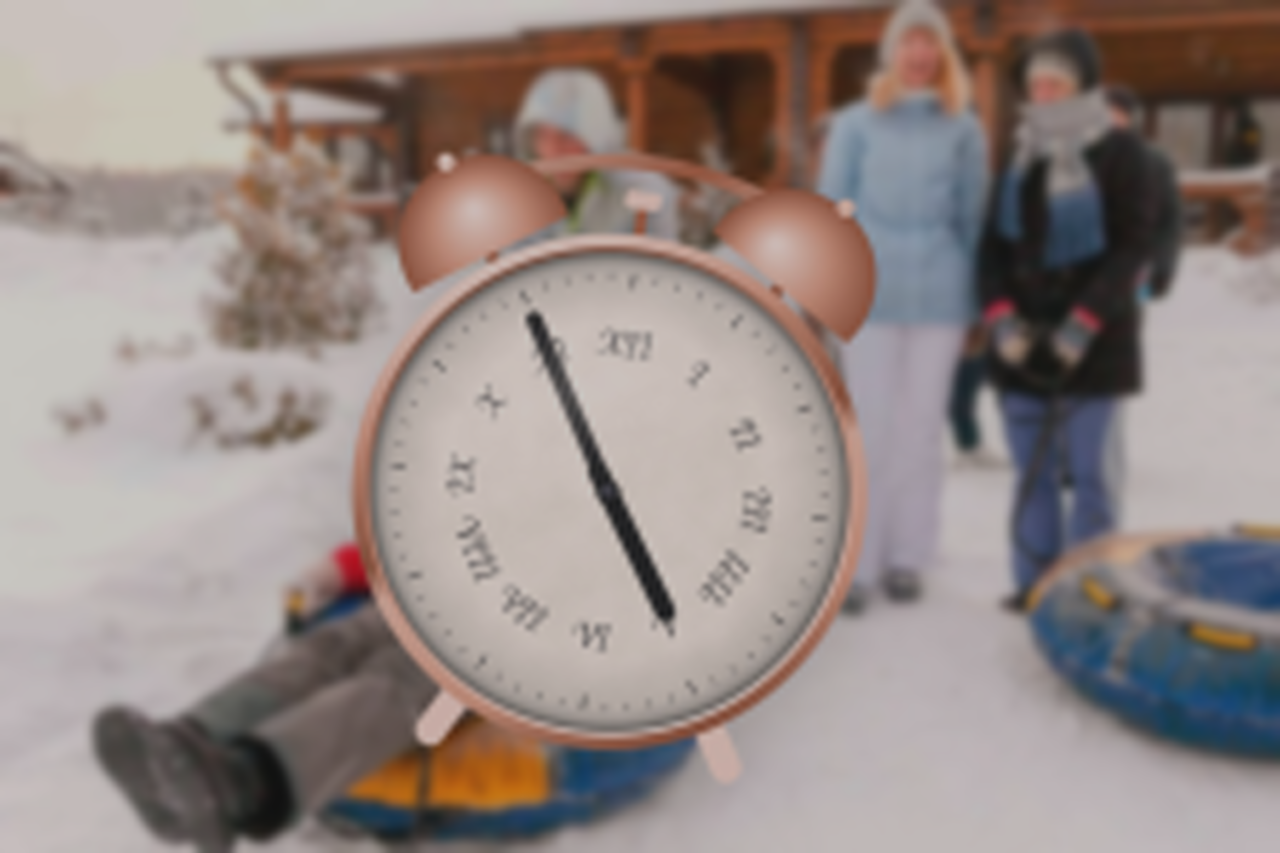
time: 4:55
